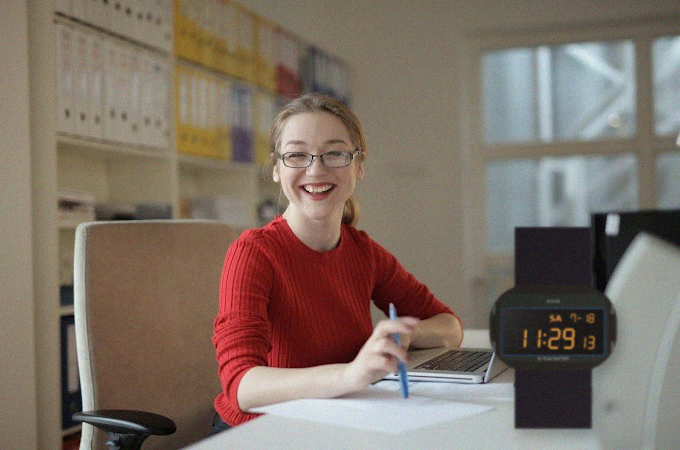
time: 11:29:13
